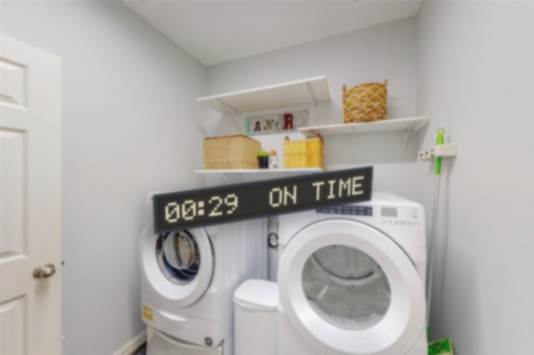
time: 0:29
